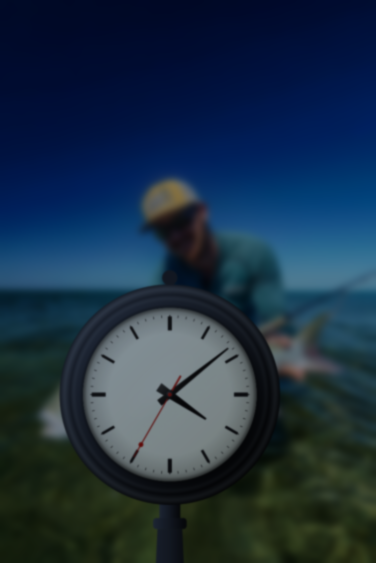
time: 4:08:35
